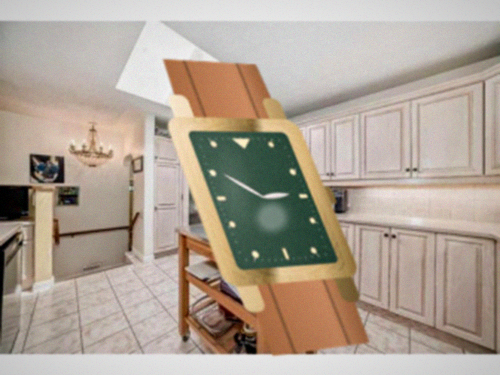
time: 2:51
